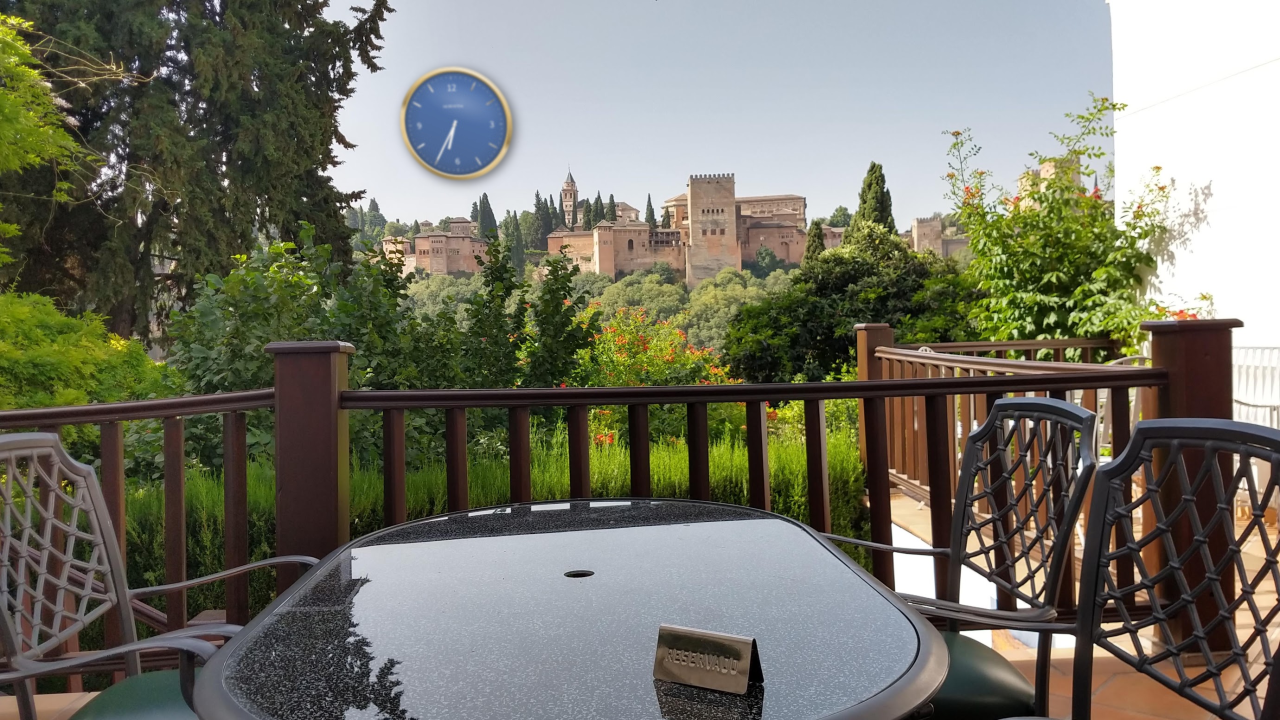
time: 6:35
